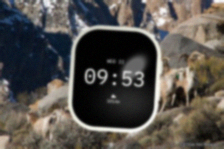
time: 9:53
